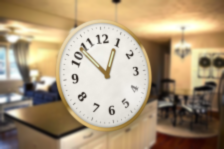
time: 12:53
